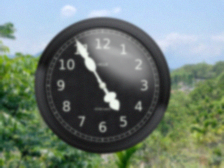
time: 4:55
